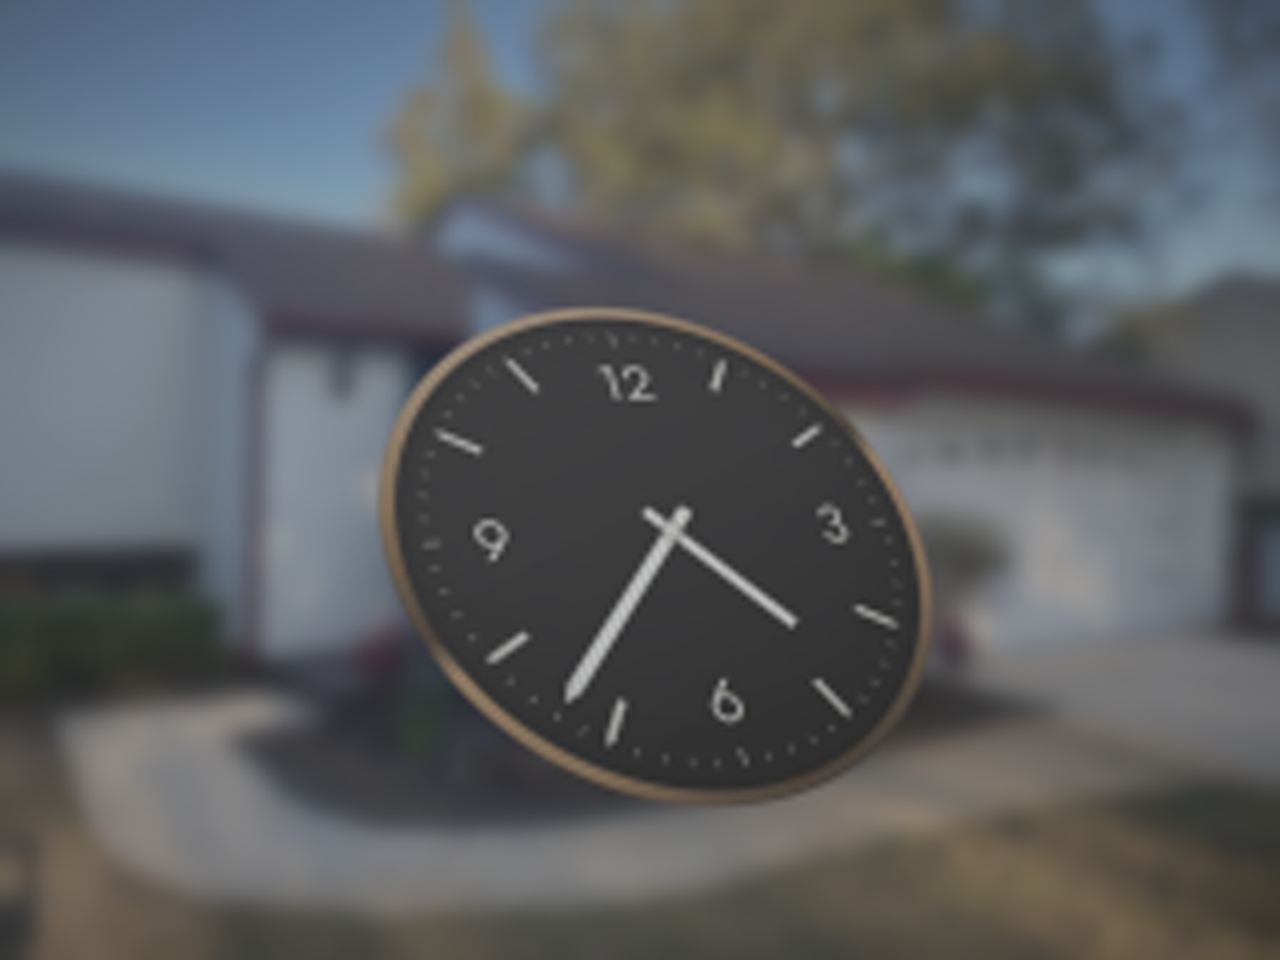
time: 4:37
